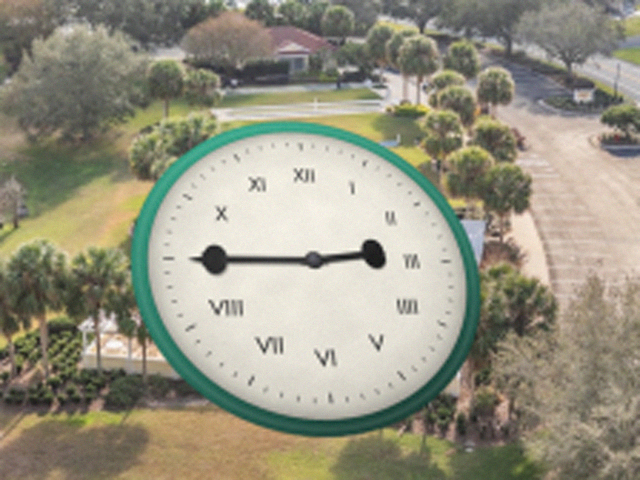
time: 2:45
